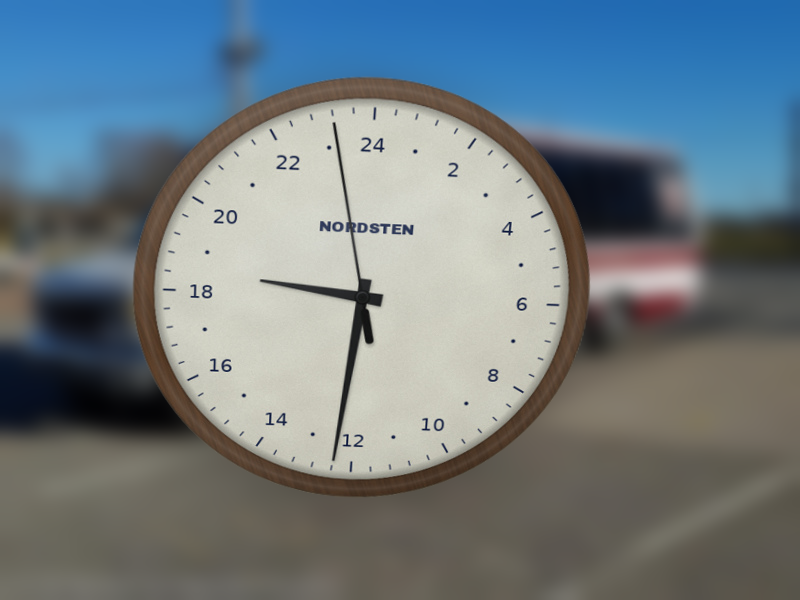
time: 18:30:58
